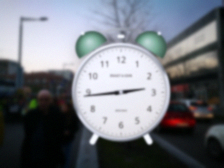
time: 2:44
